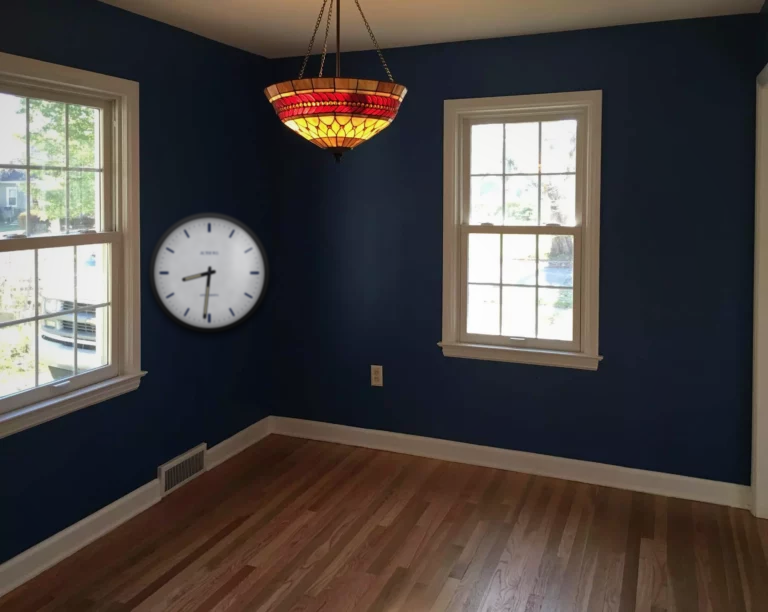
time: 8:31
